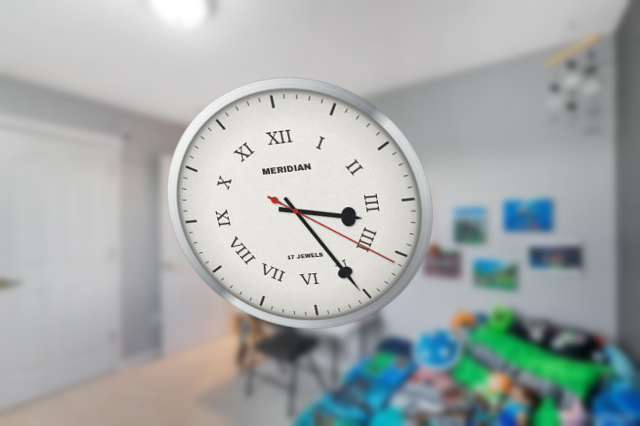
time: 3:25:21
